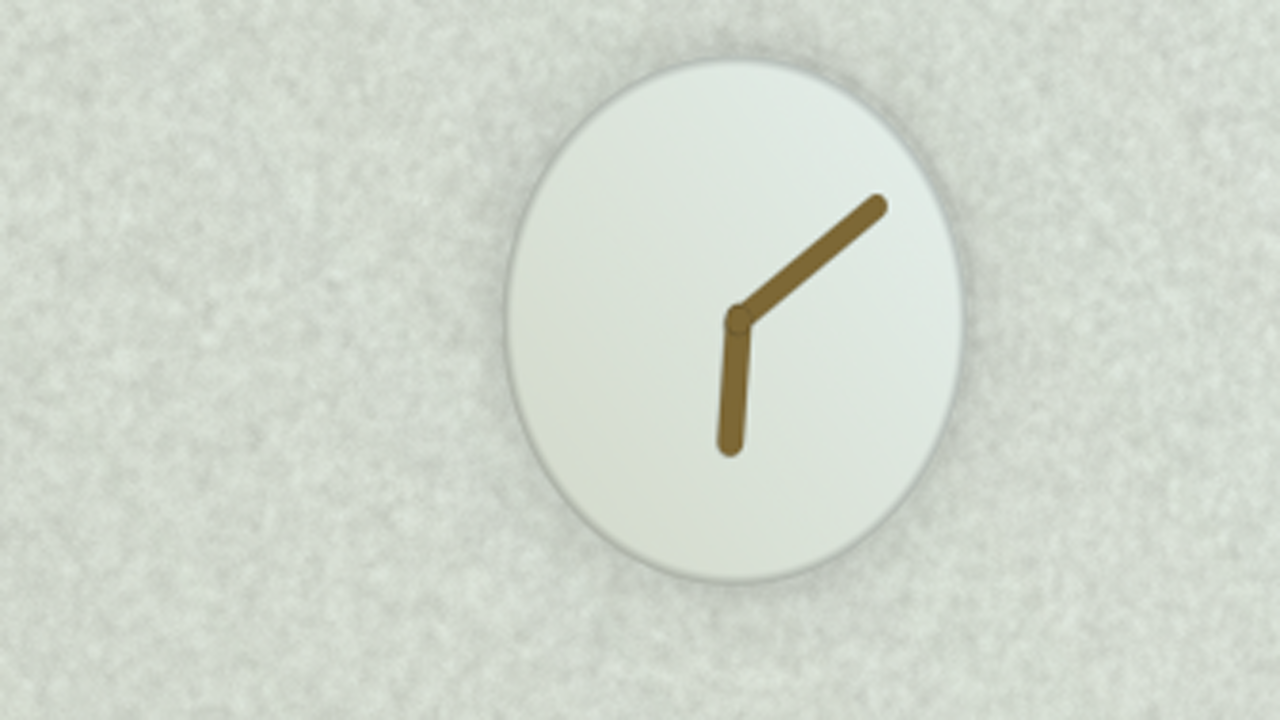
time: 6:09
